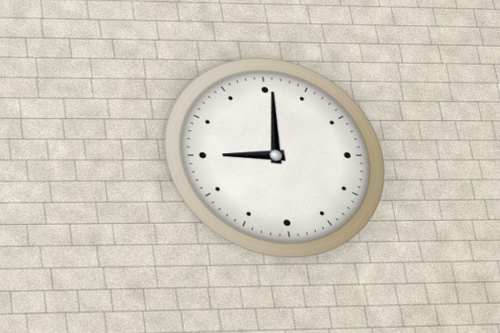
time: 9:01
